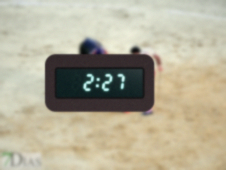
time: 2:27
